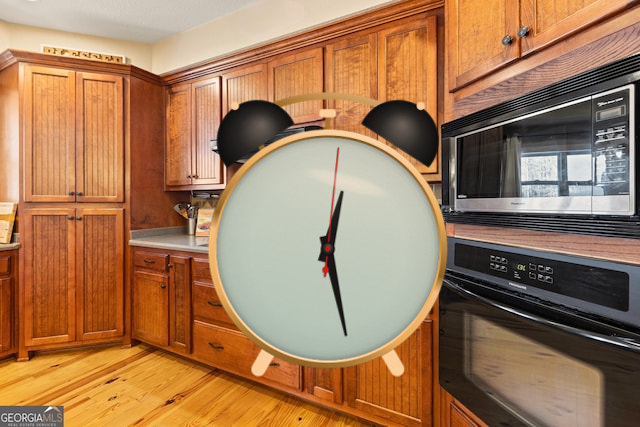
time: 12:28:01
